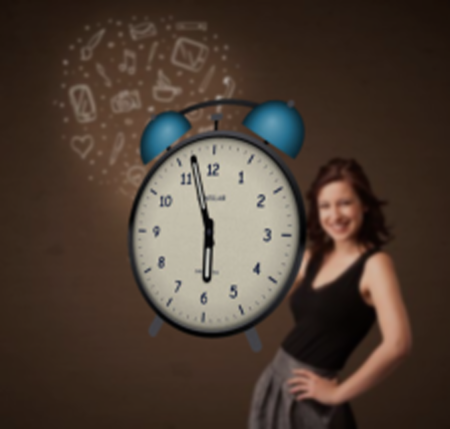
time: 5:57
